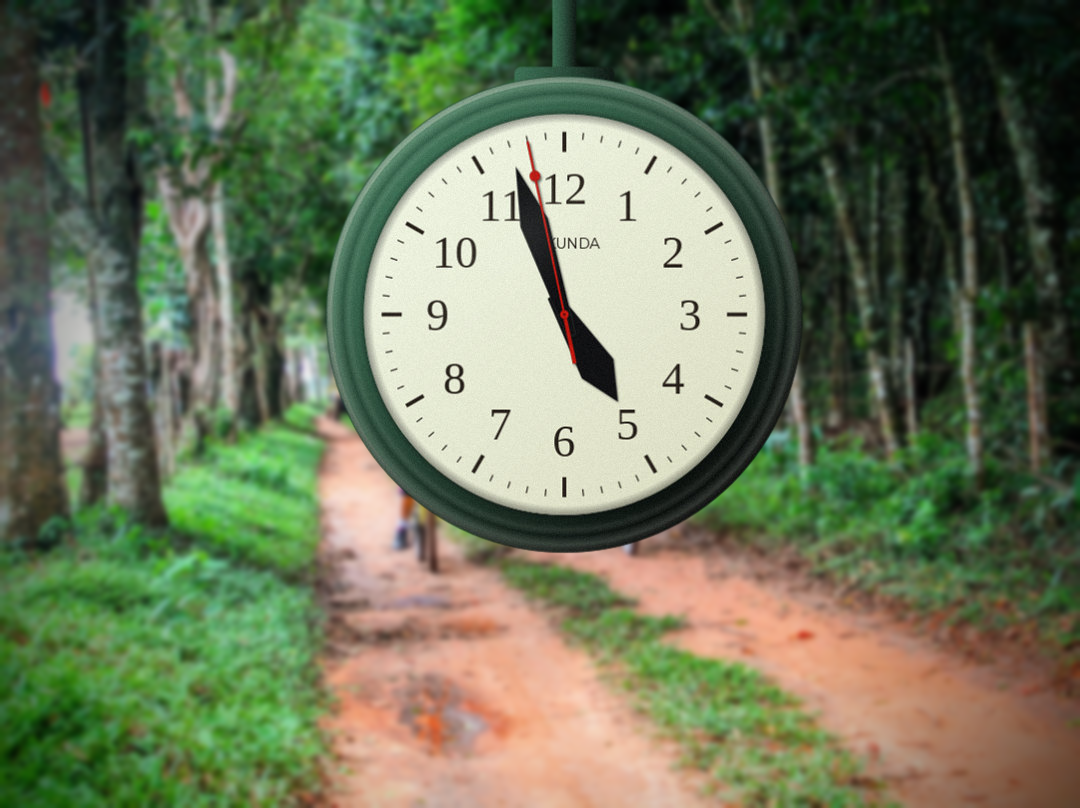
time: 4:56:58
